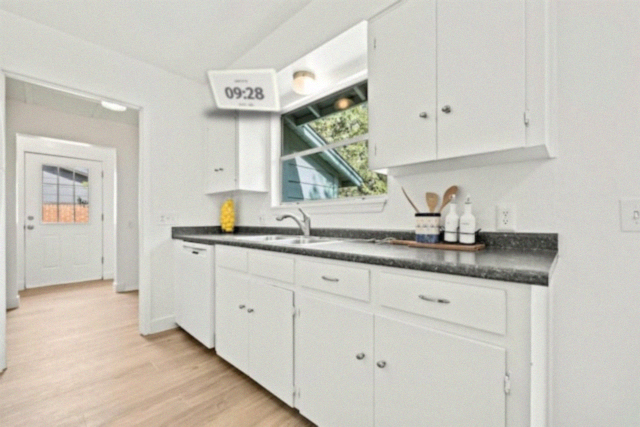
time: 9:28
